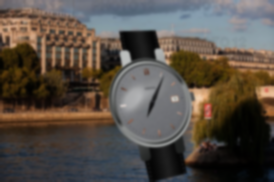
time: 7:06
